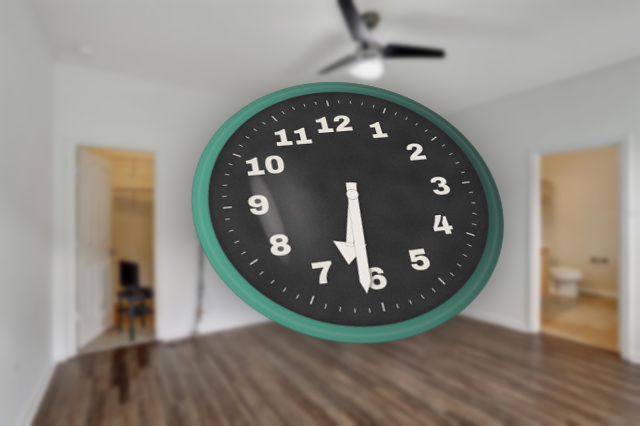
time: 6:31
